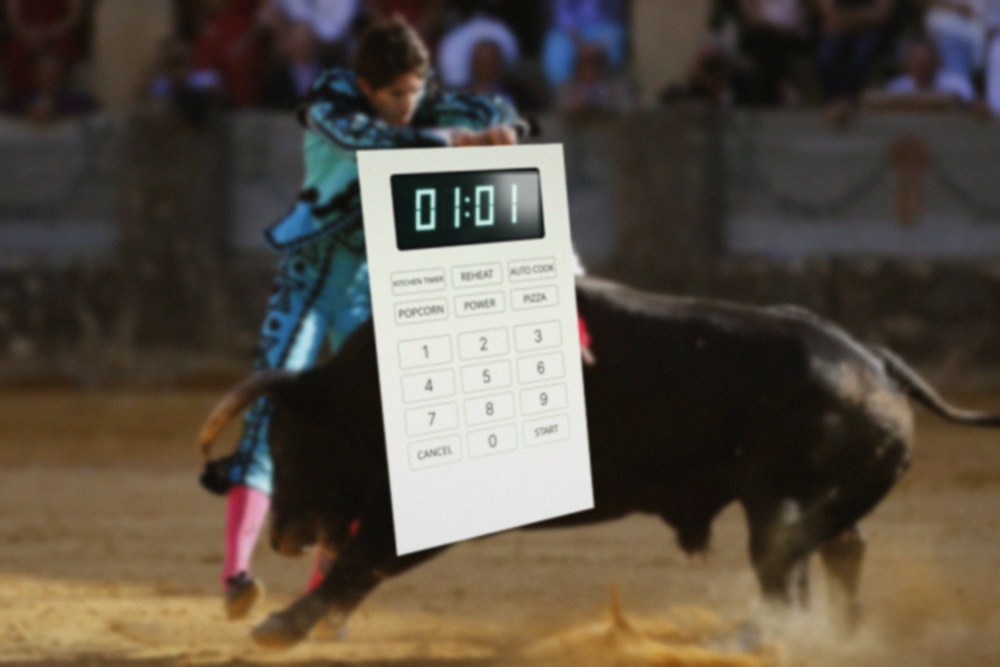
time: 1:01
